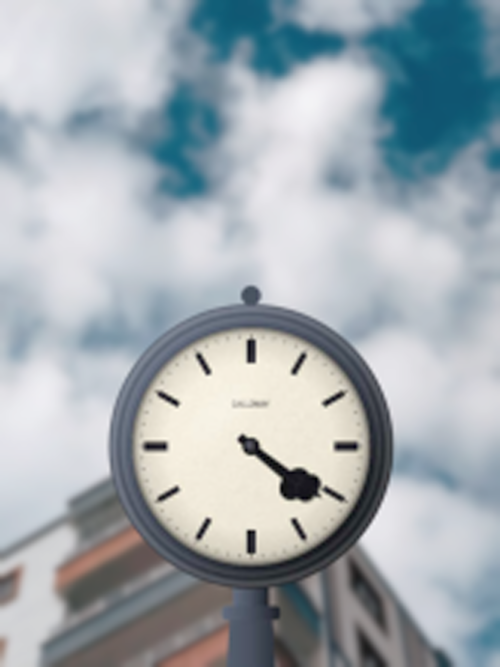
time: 4:21
